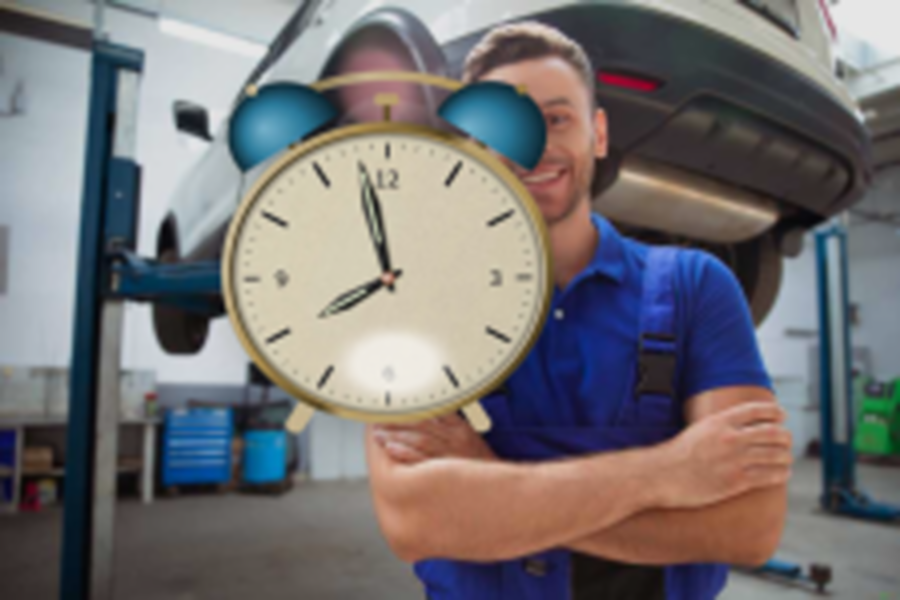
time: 7:58
